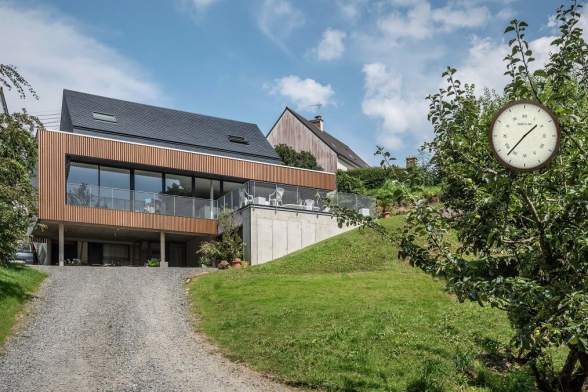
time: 1:37
